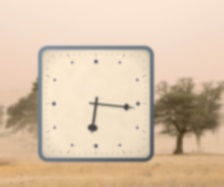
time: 6:16
